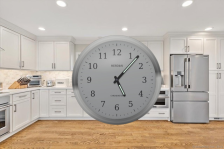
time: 5:07
